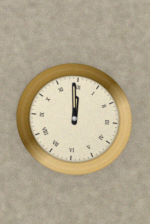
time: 11:59
